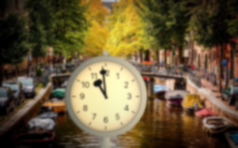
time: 10:59
